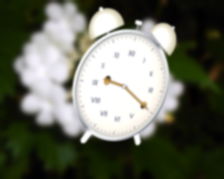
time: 9:20
